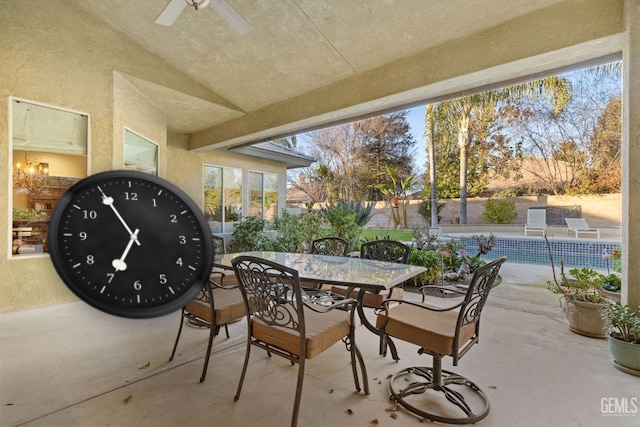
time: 6:55
